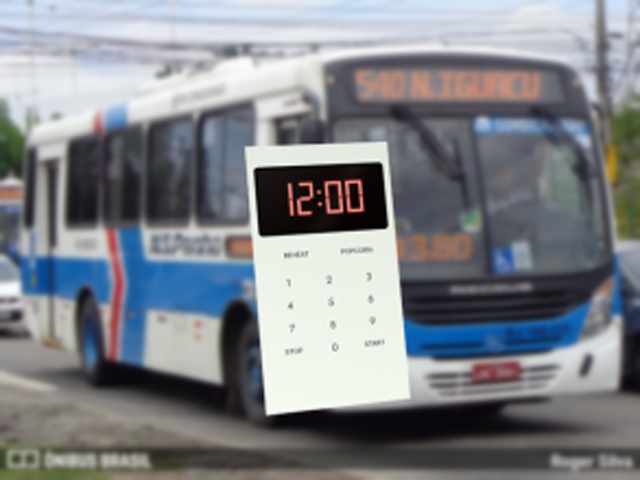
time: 12:00
